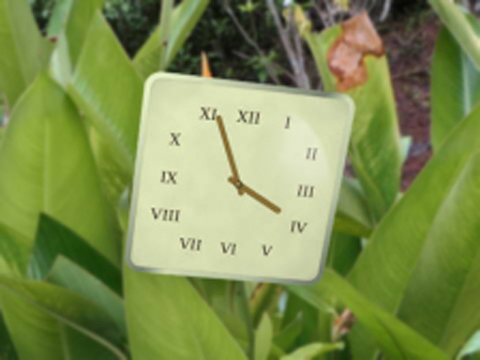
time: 3:56
